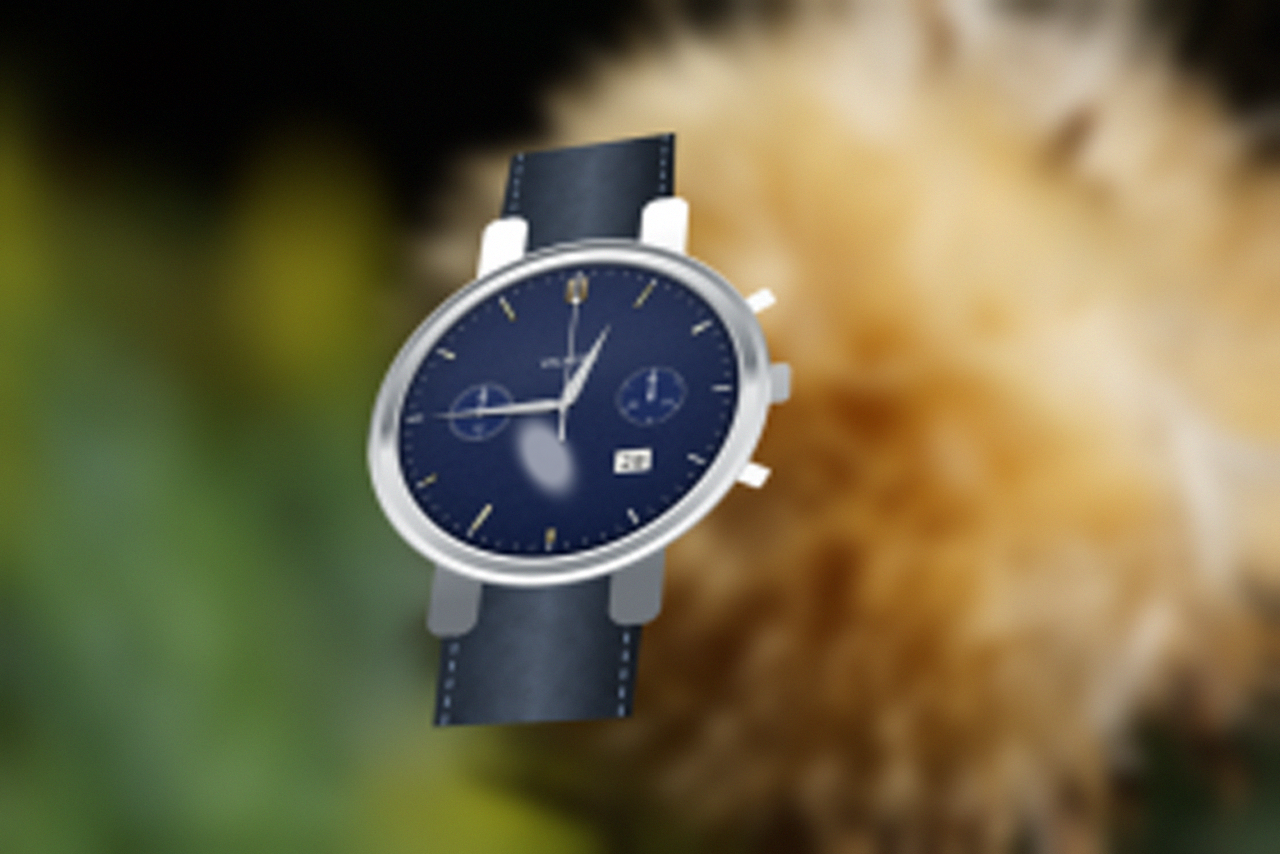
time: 12:45
